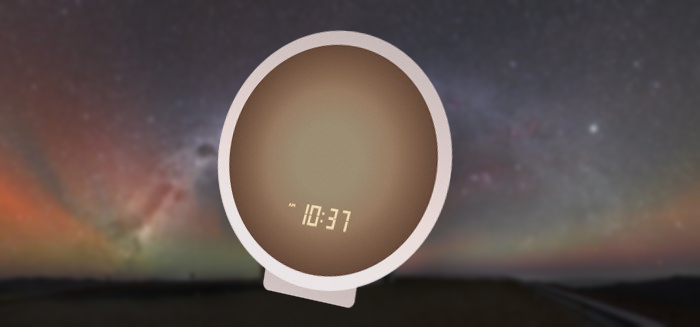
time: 10:37
